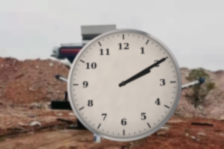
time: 2:10
